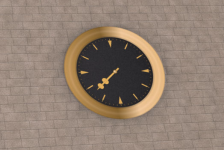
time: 7:38
